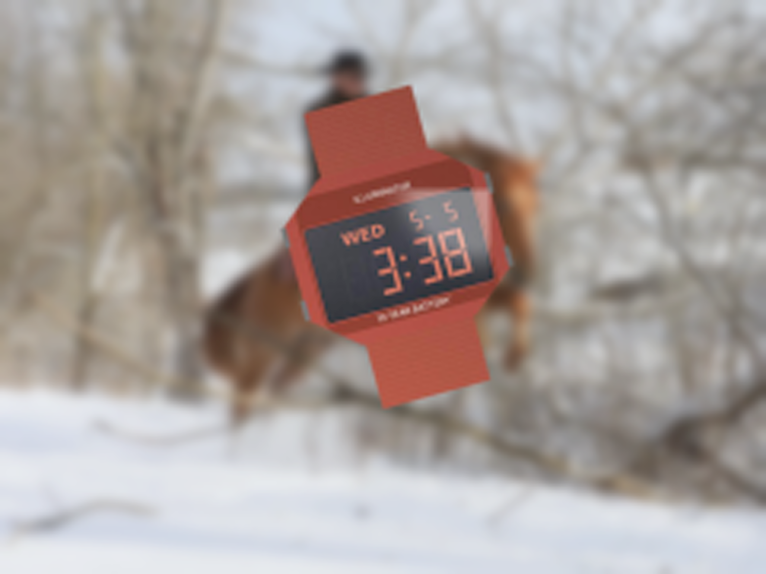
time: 3:38
